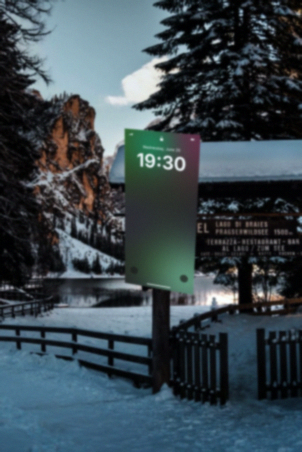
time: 19:30
